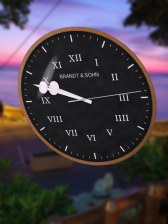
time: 9:48:14
